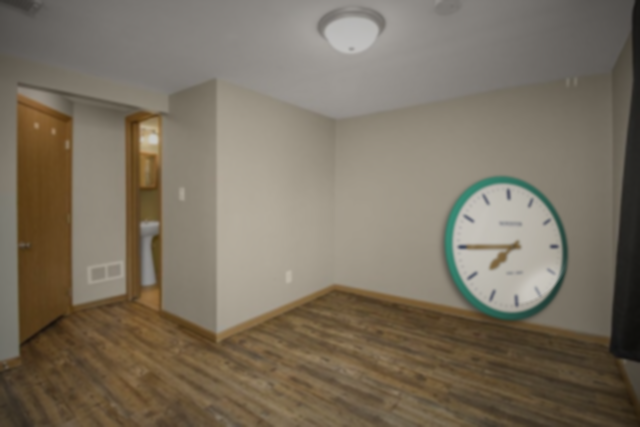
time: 7:45
